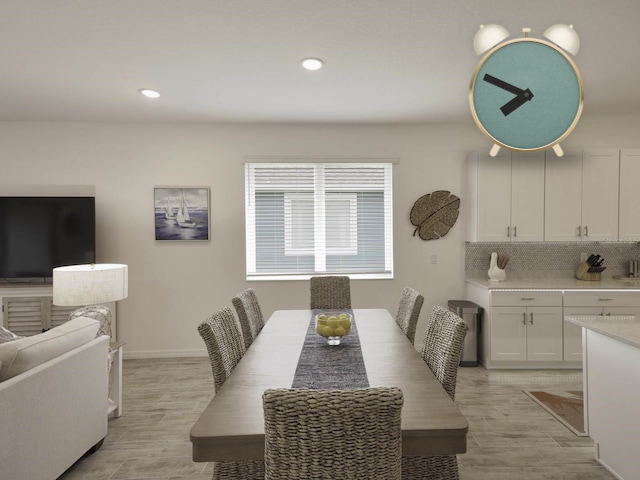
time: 7:49
